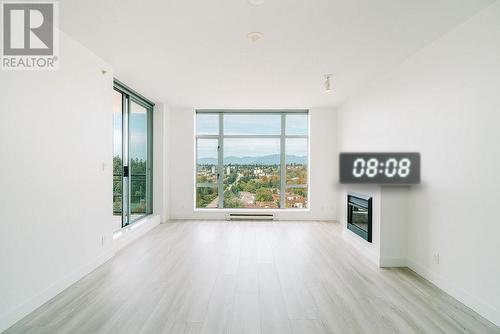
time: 8:08
